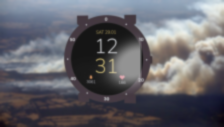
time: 12:31
